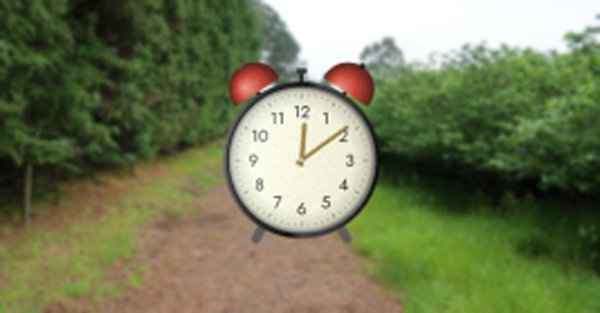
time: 12:09
